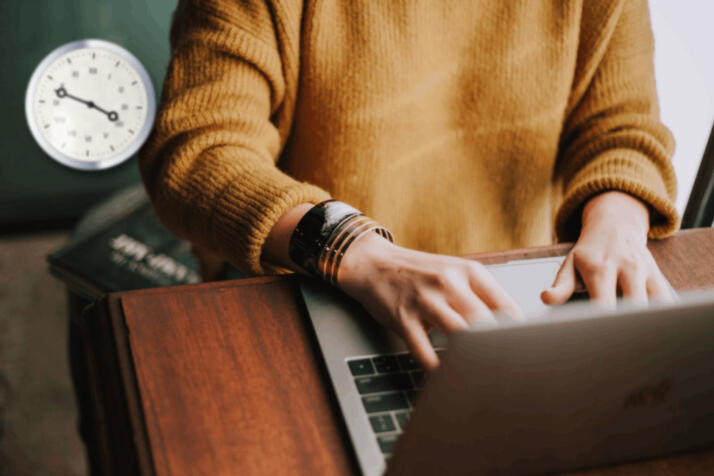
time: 3:48
